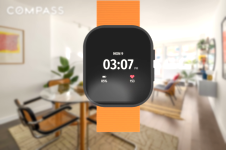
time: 3:07
